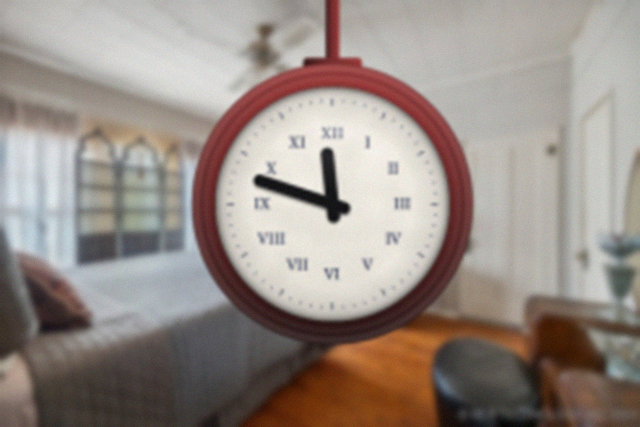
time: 11:48
